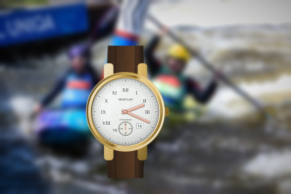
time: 2:19
